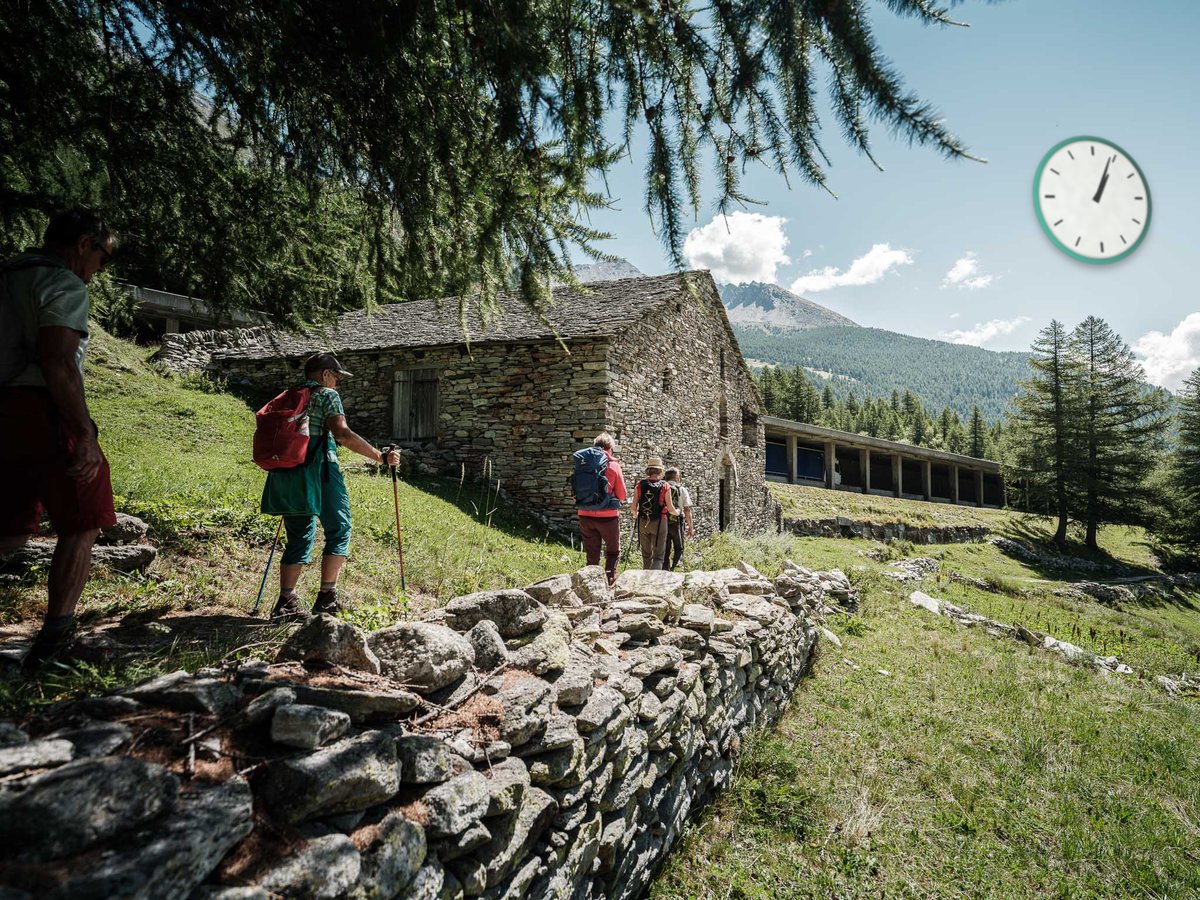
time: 1:04
